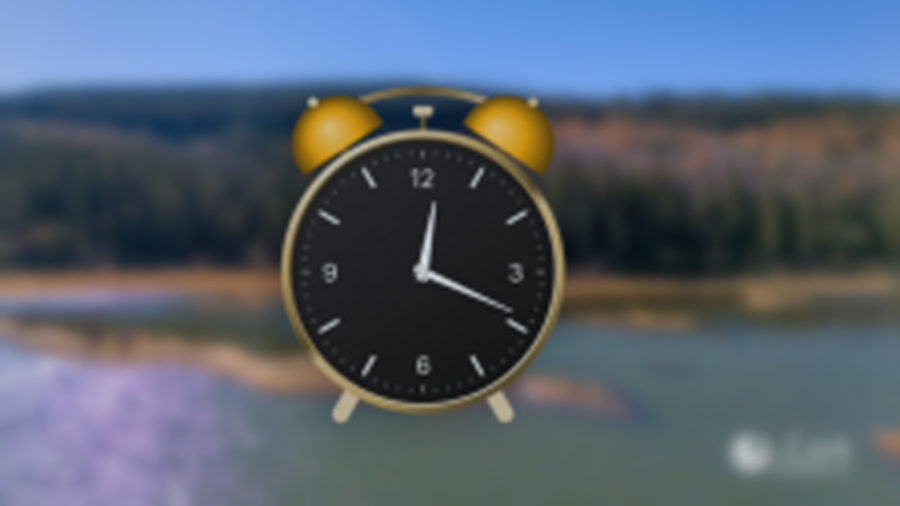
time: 12:19
